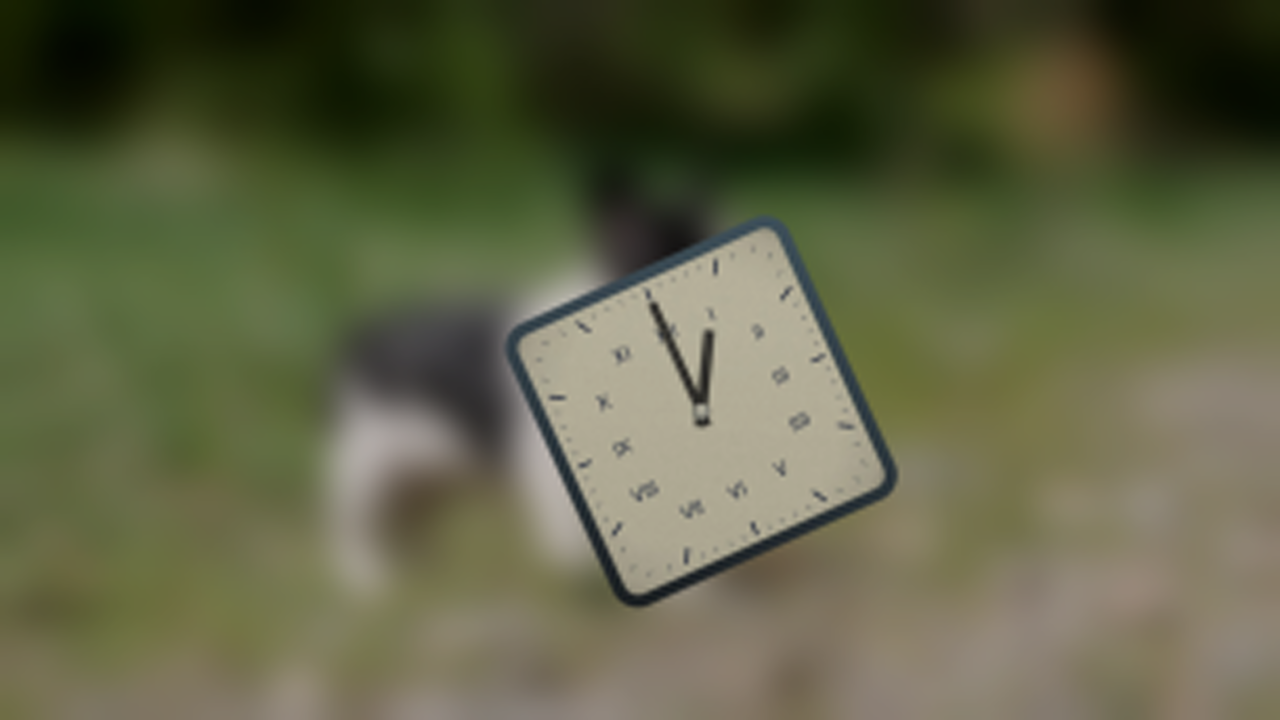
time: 1:00
